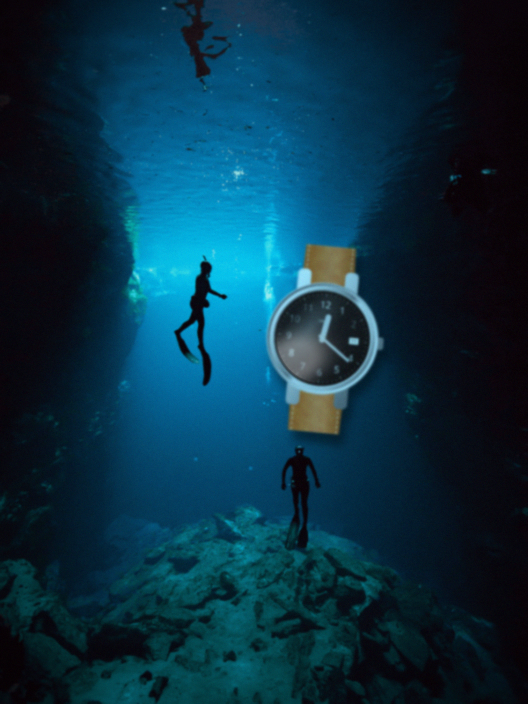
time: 12:21
